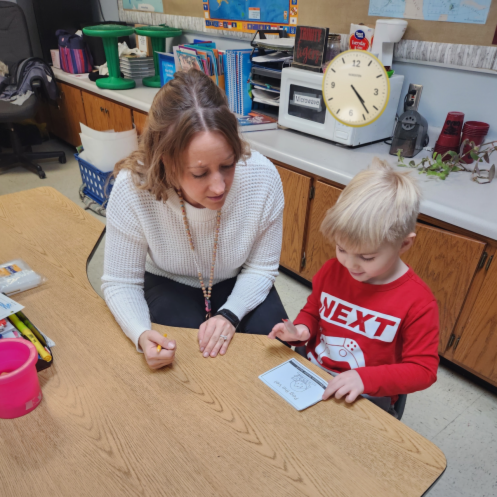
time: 4:23
